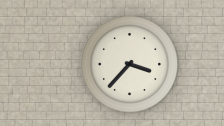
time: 3:37
